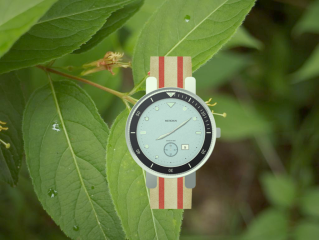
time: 8:09
